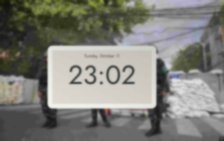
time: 23:02
